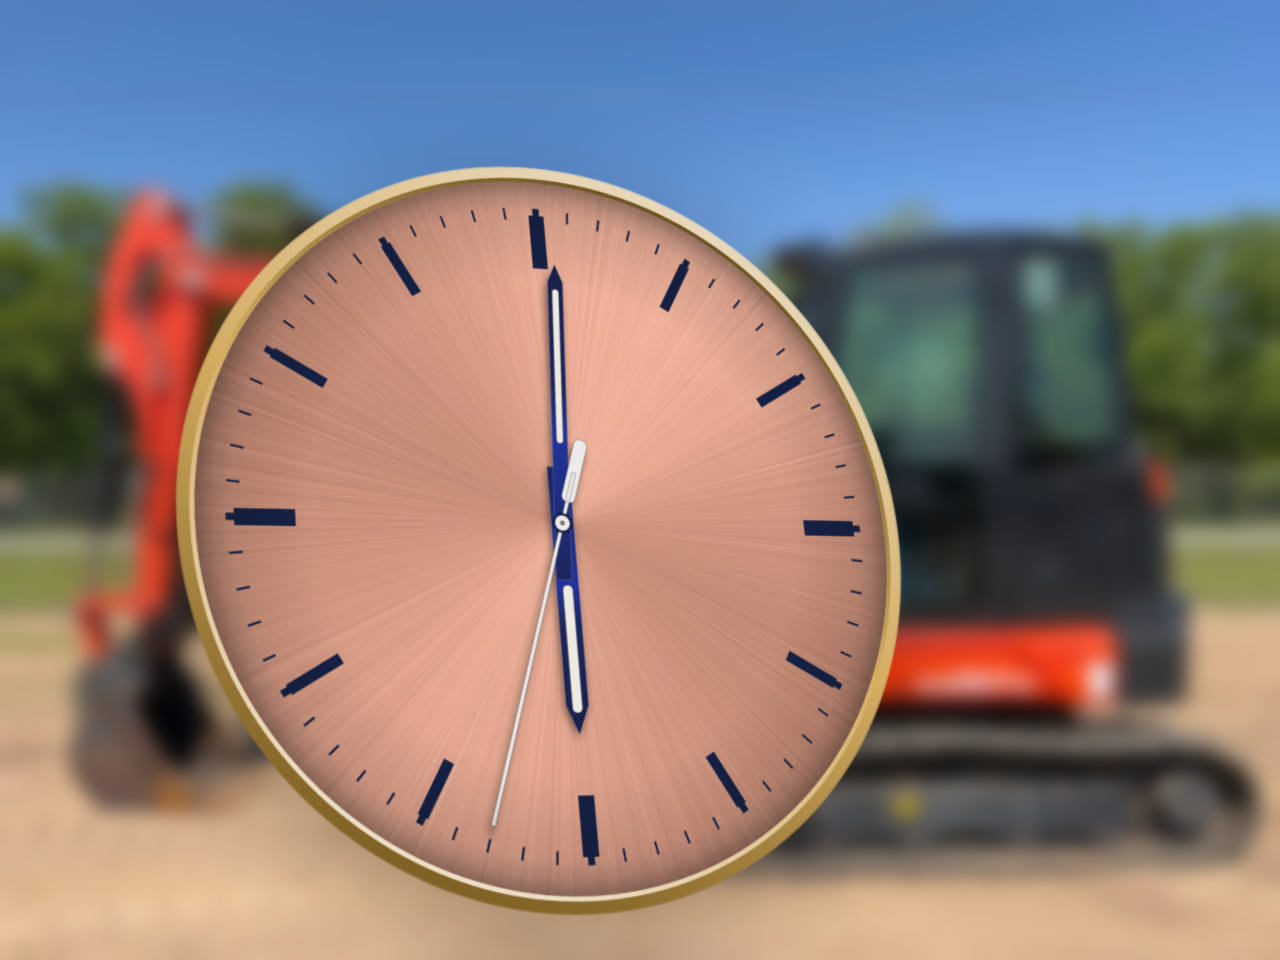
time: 6:00:33
